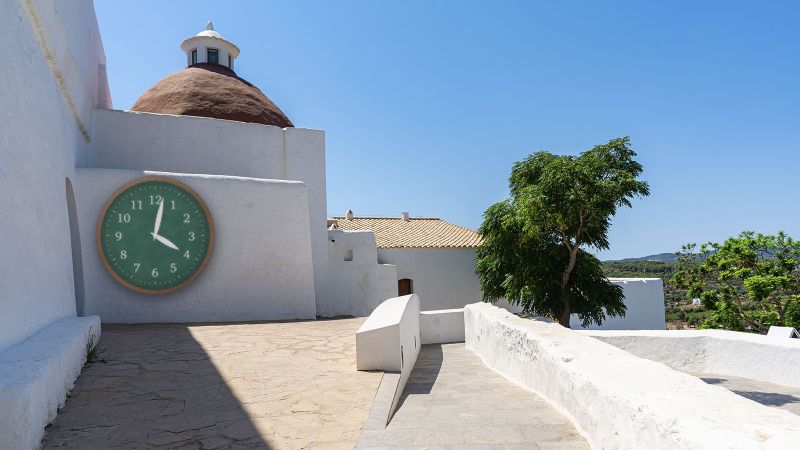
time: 4:02
